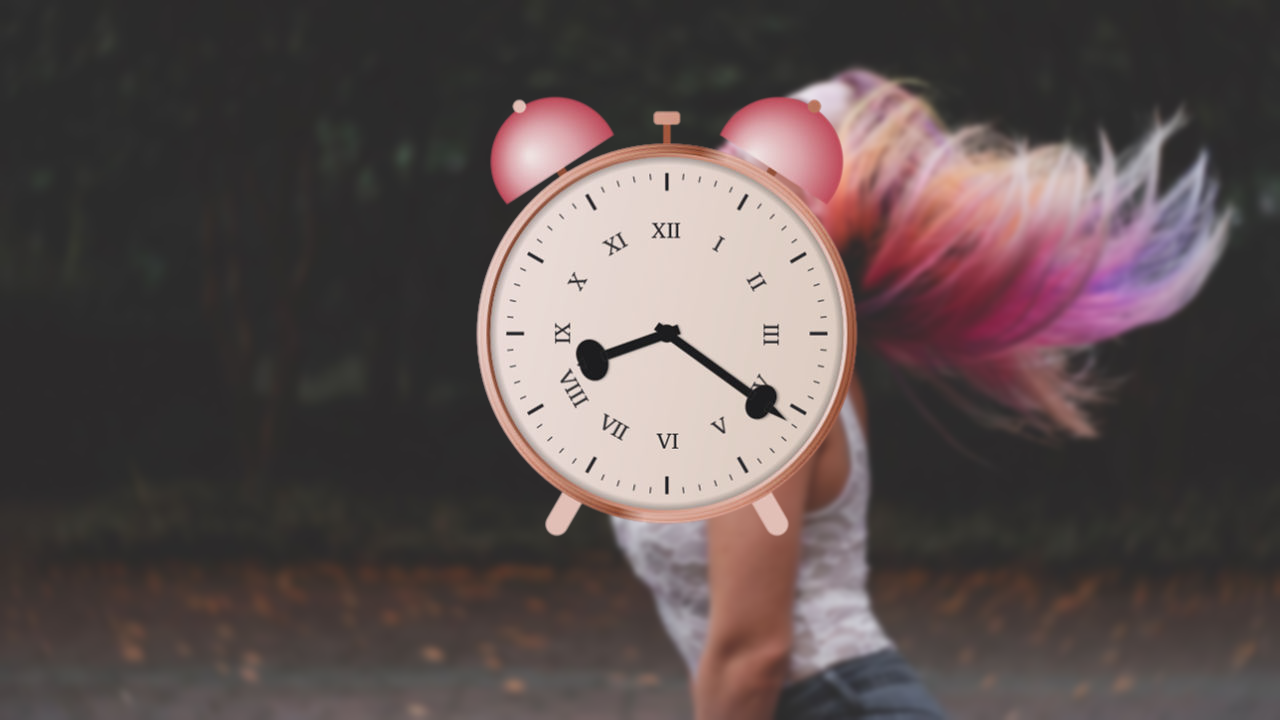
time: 8:21
